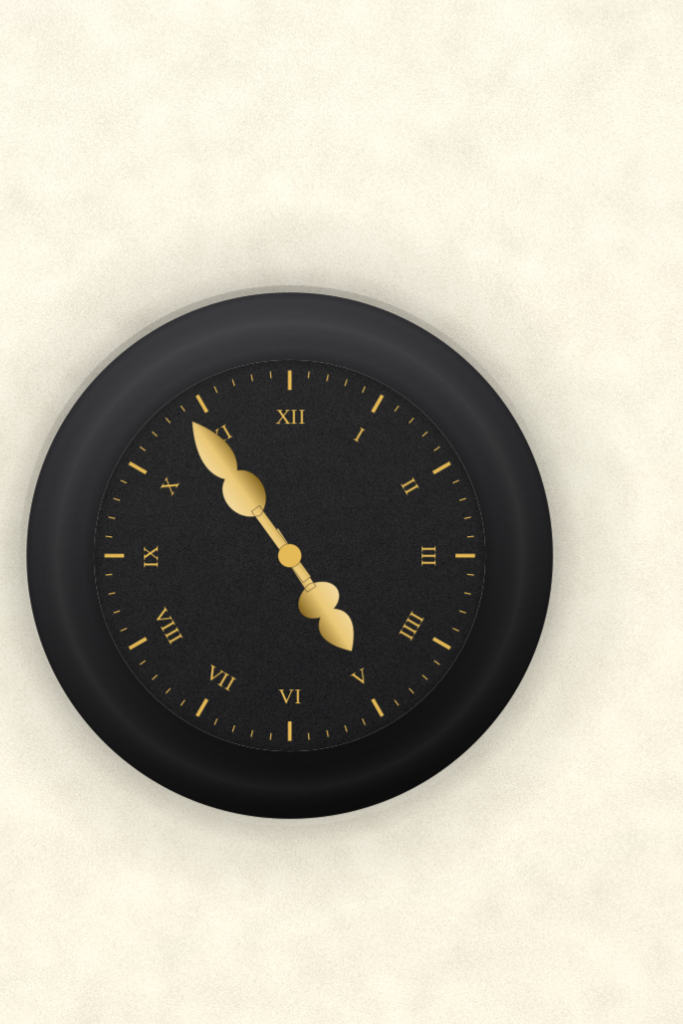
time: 4:54
